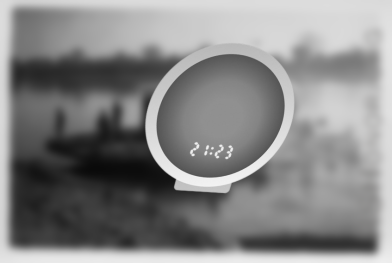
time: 21:23
